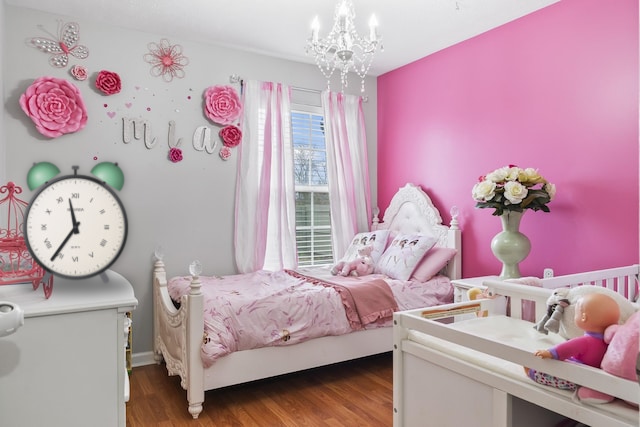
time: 11:36
